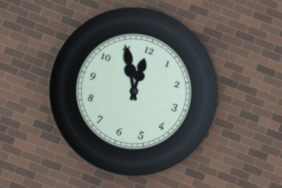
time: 11:55
